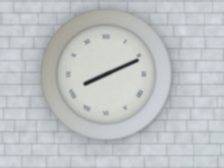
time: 8:11
